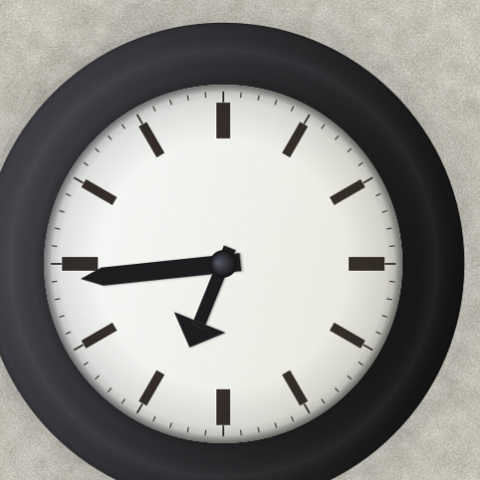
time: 6:44
